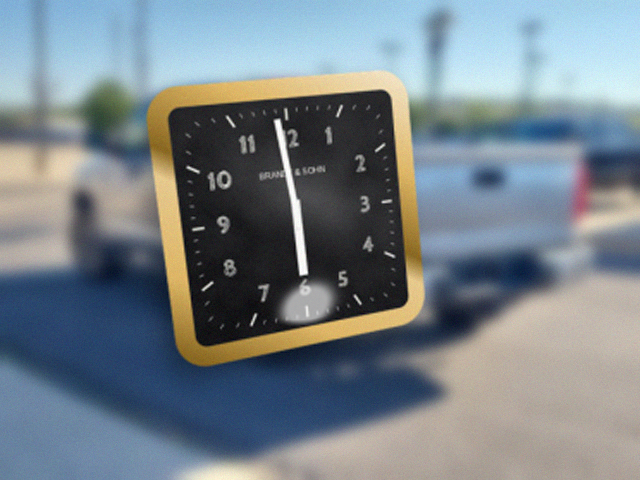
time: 5:59
